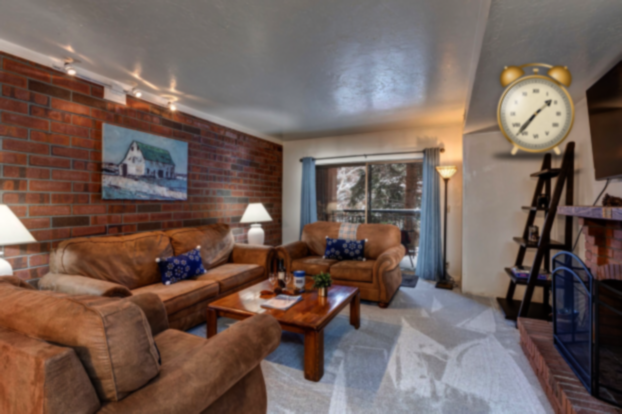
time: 1:37
